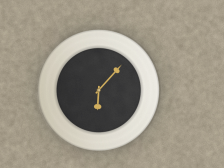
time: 6:07
